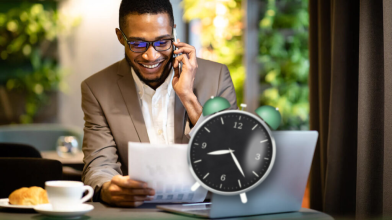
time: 8:23
